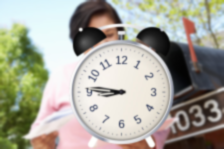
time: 8:46
